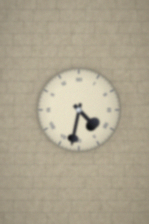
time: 4:32
